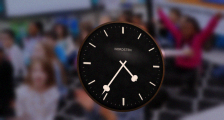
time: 4:36
